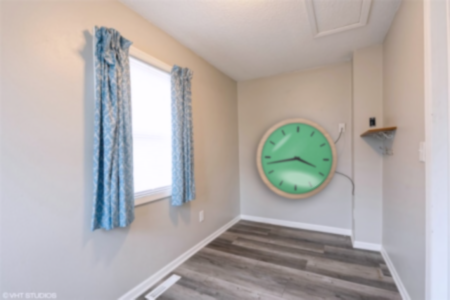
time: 3:43
